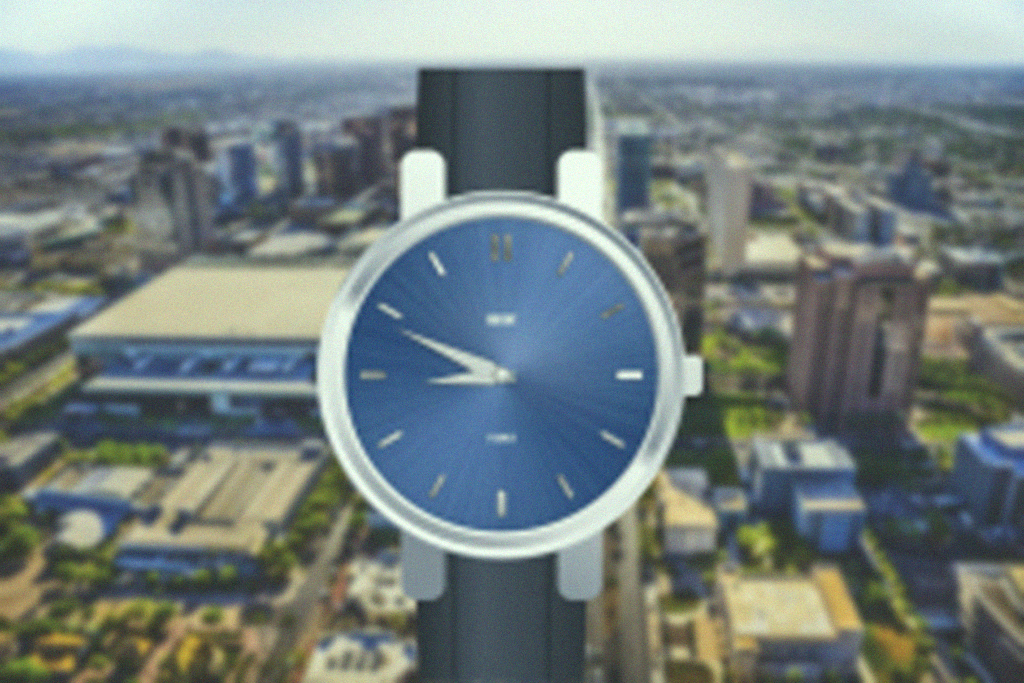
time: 8:49
